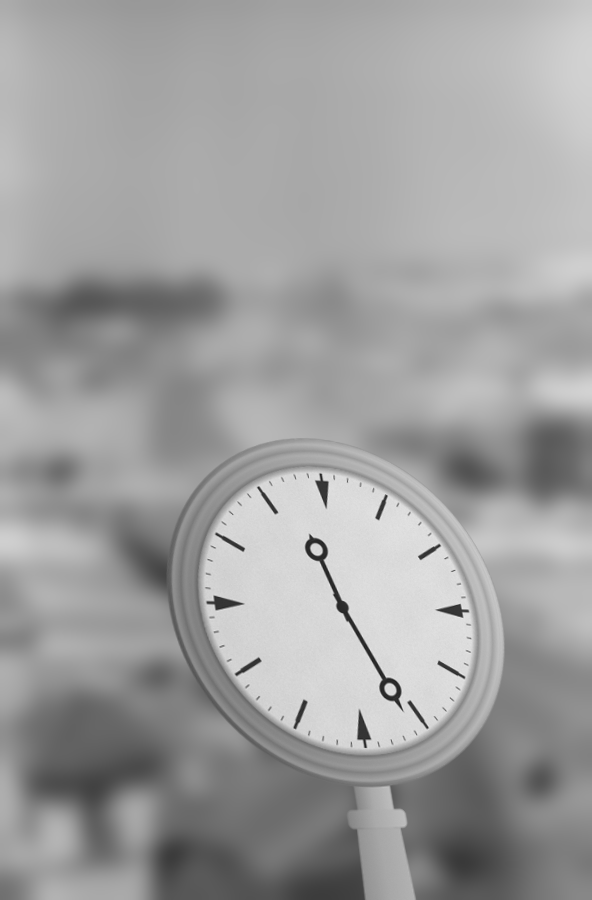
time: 11:26
